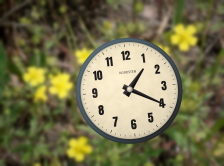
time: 1:20
